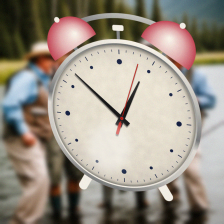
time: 12:52:03
